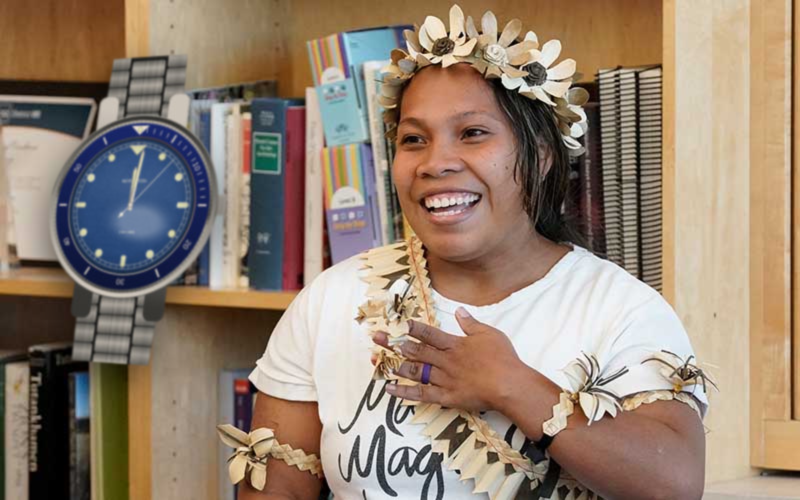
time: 12:01:07
